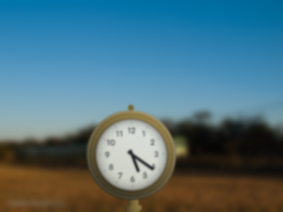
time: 5:21
